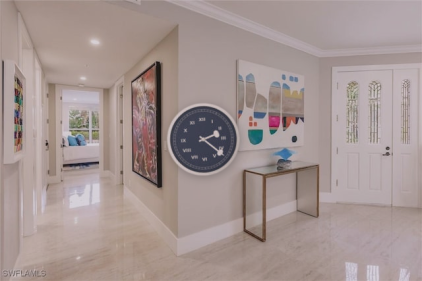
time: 2:22
